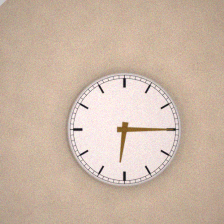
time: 6:15
